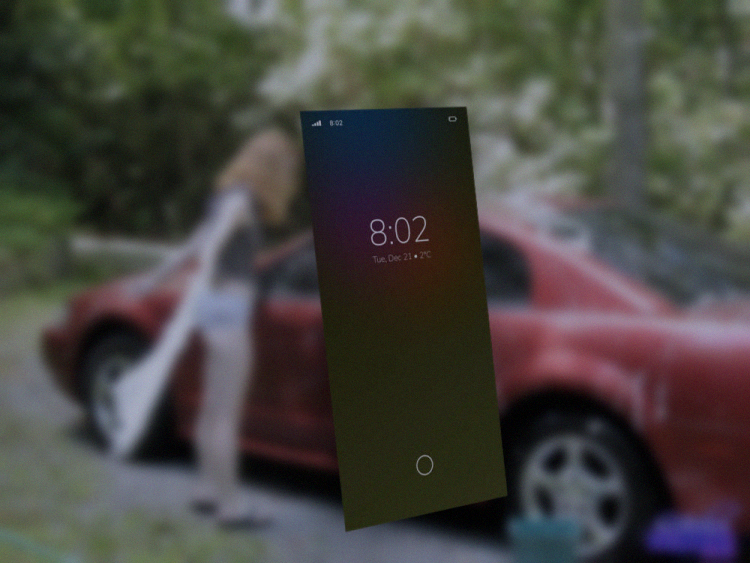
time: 8:02
